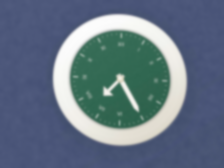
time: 7:25
